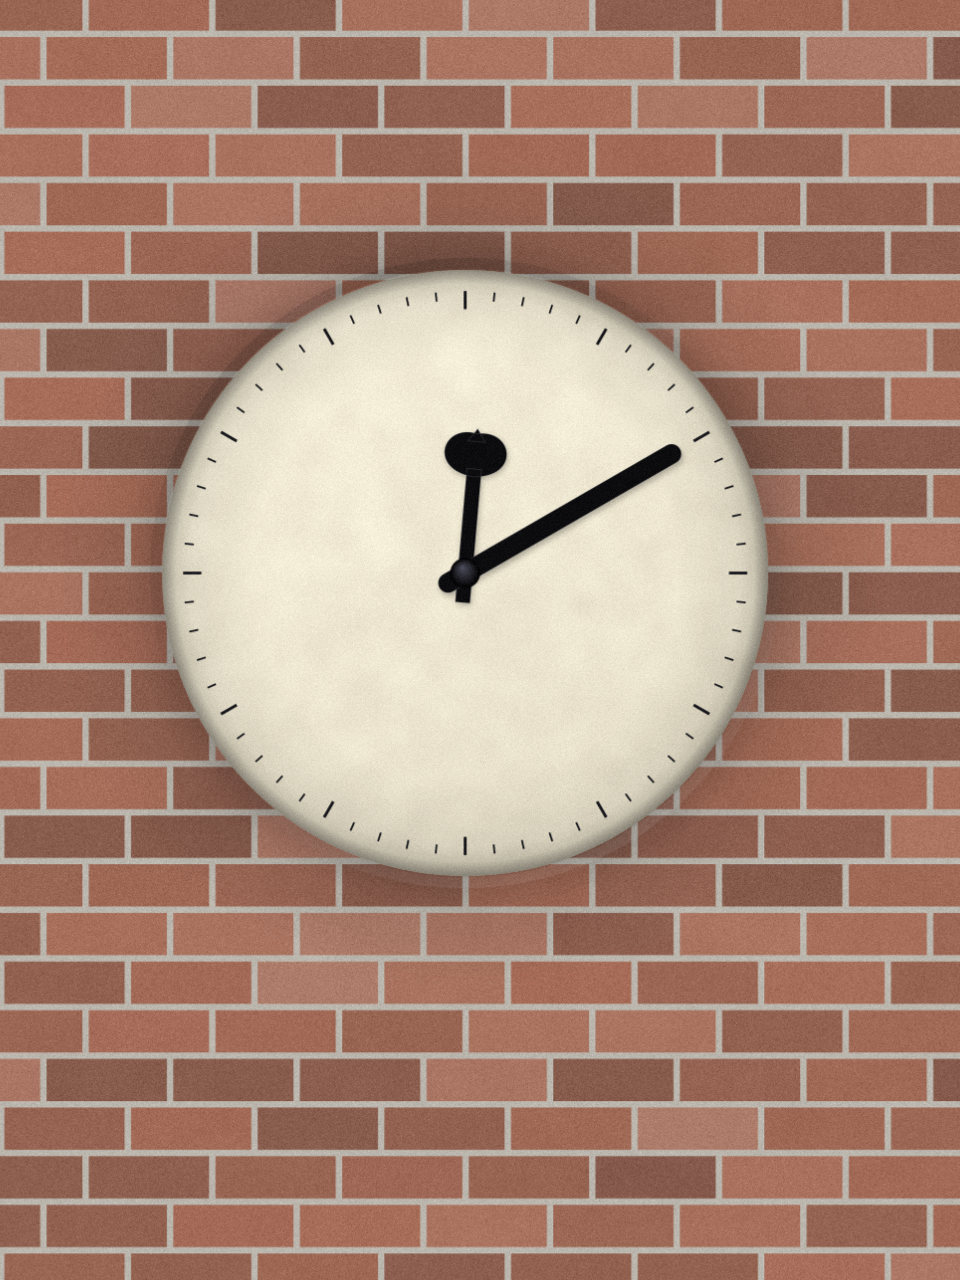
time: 12:10
